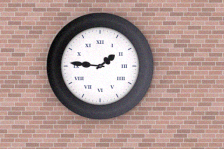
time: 1:46
